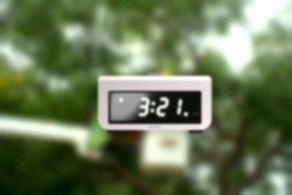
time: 3:21
